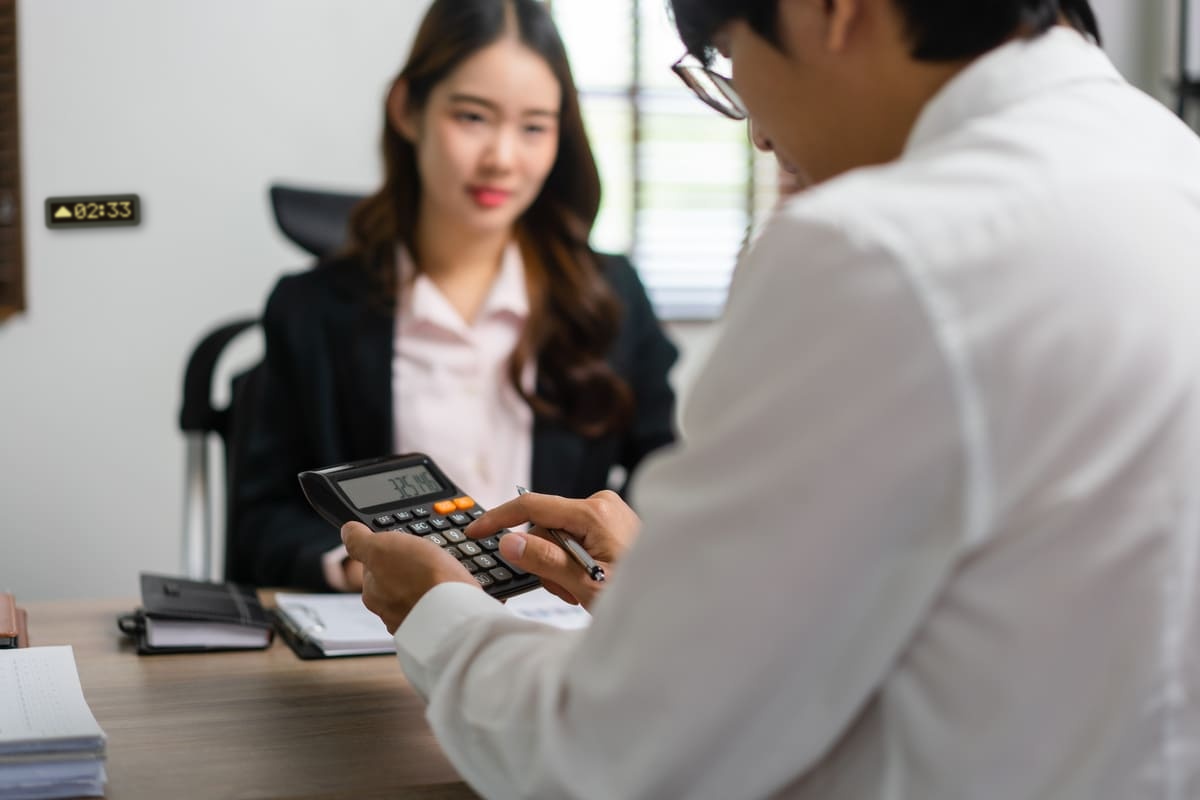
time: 2:33
